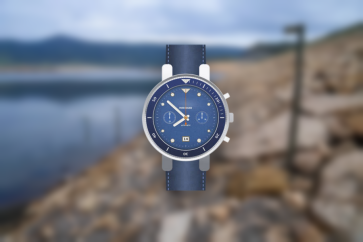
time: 7:52
